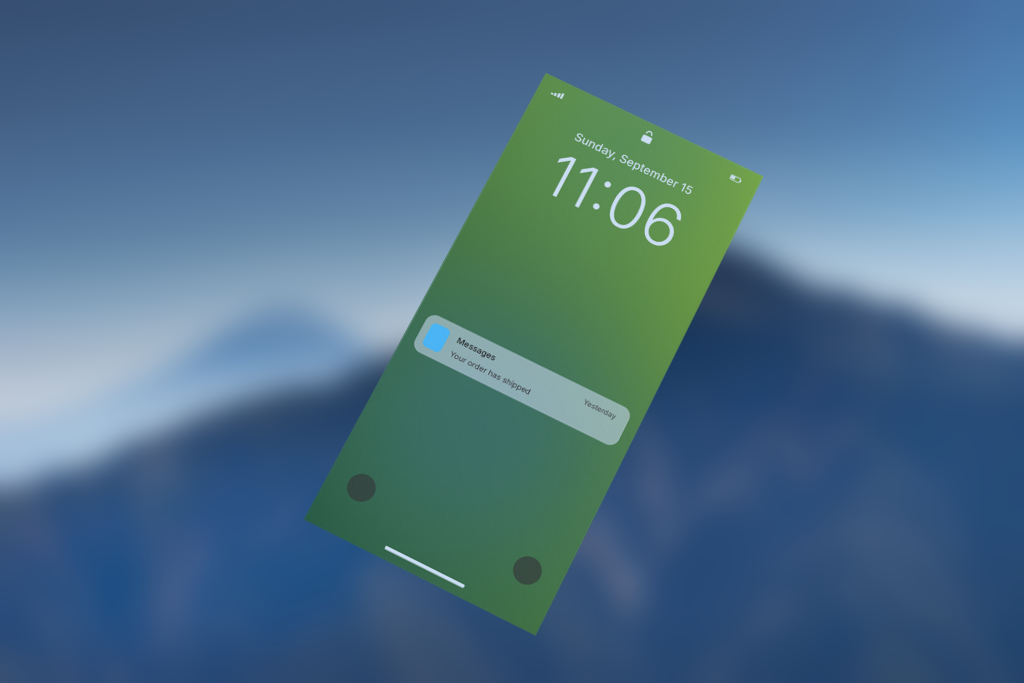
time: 11:06
